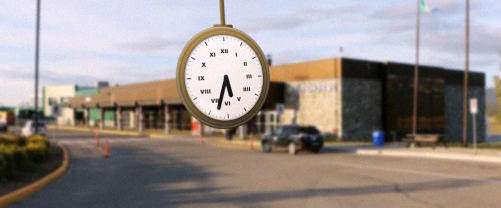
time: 5:33
